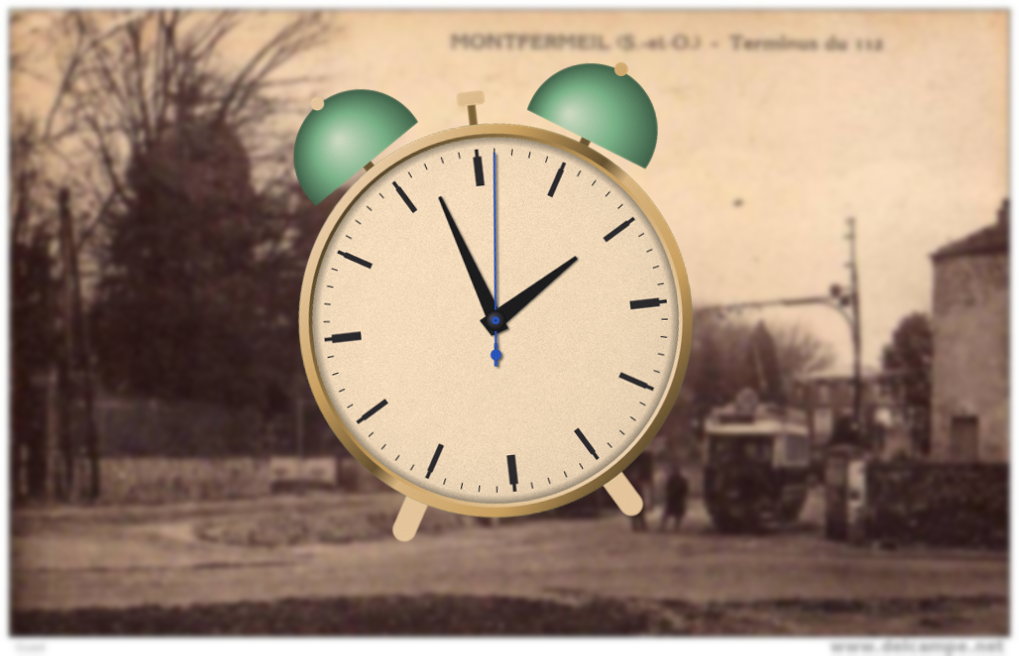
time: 1:57:01
